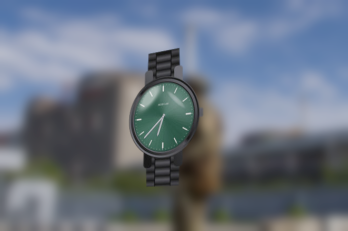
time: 6:38
